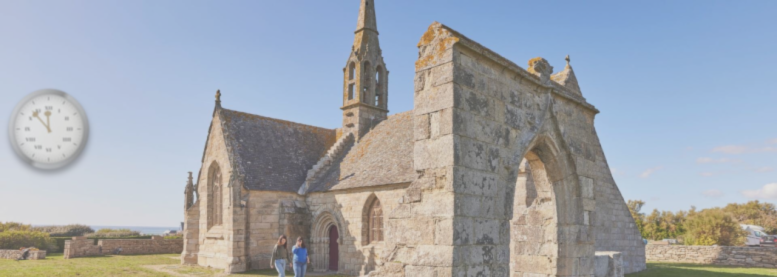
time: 11:53
